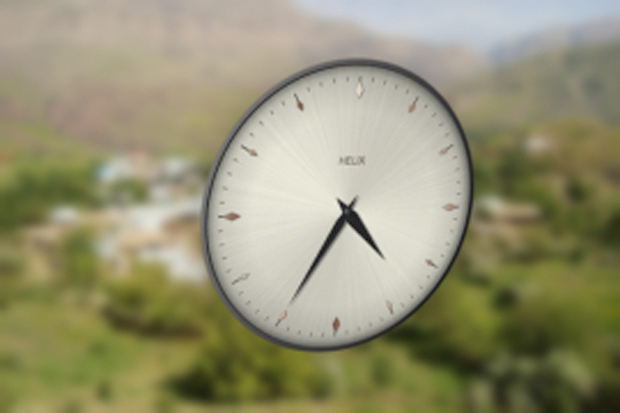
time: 4:35
